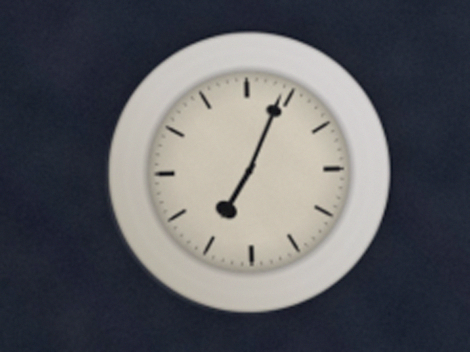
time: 7:04
